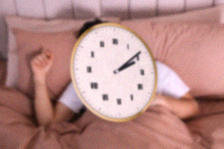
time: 2:09
